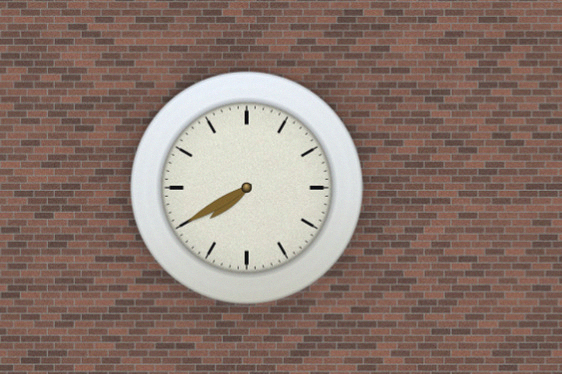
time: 7:40
